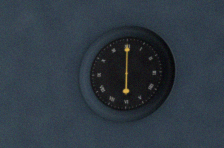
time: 6:00
